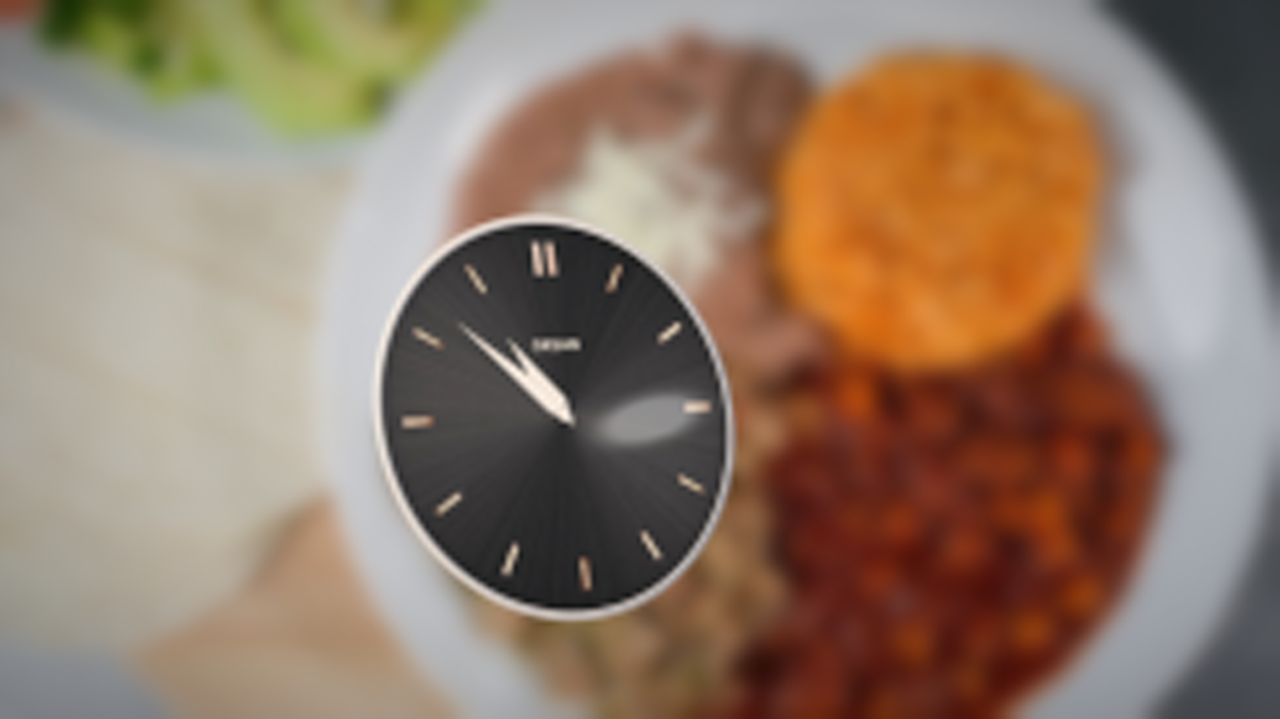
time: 10:52
